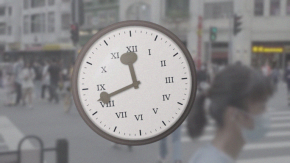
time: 11:42
